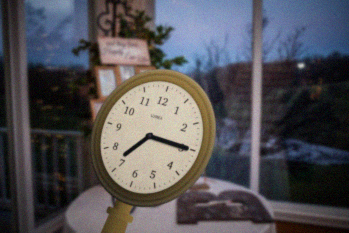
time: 7:15
